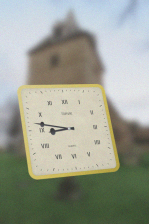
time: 8:47
